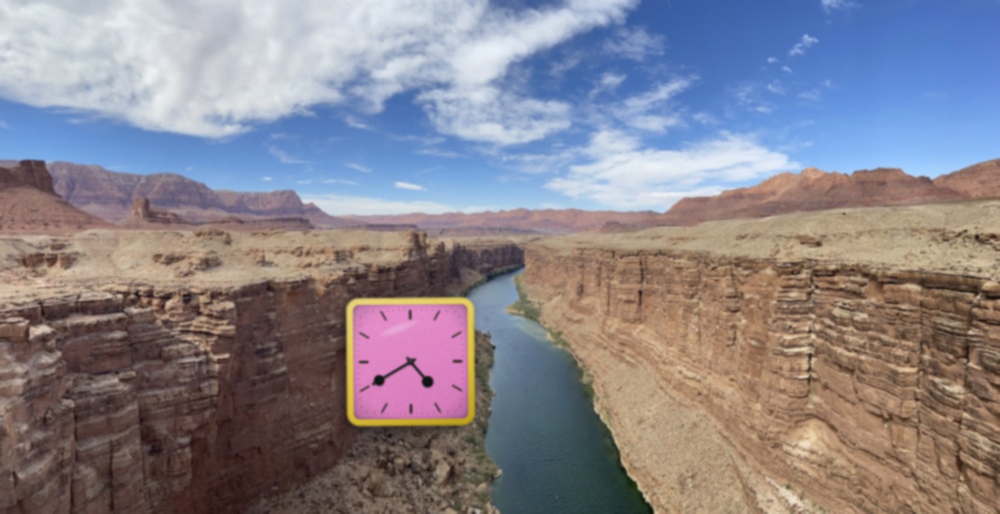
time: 4:40
